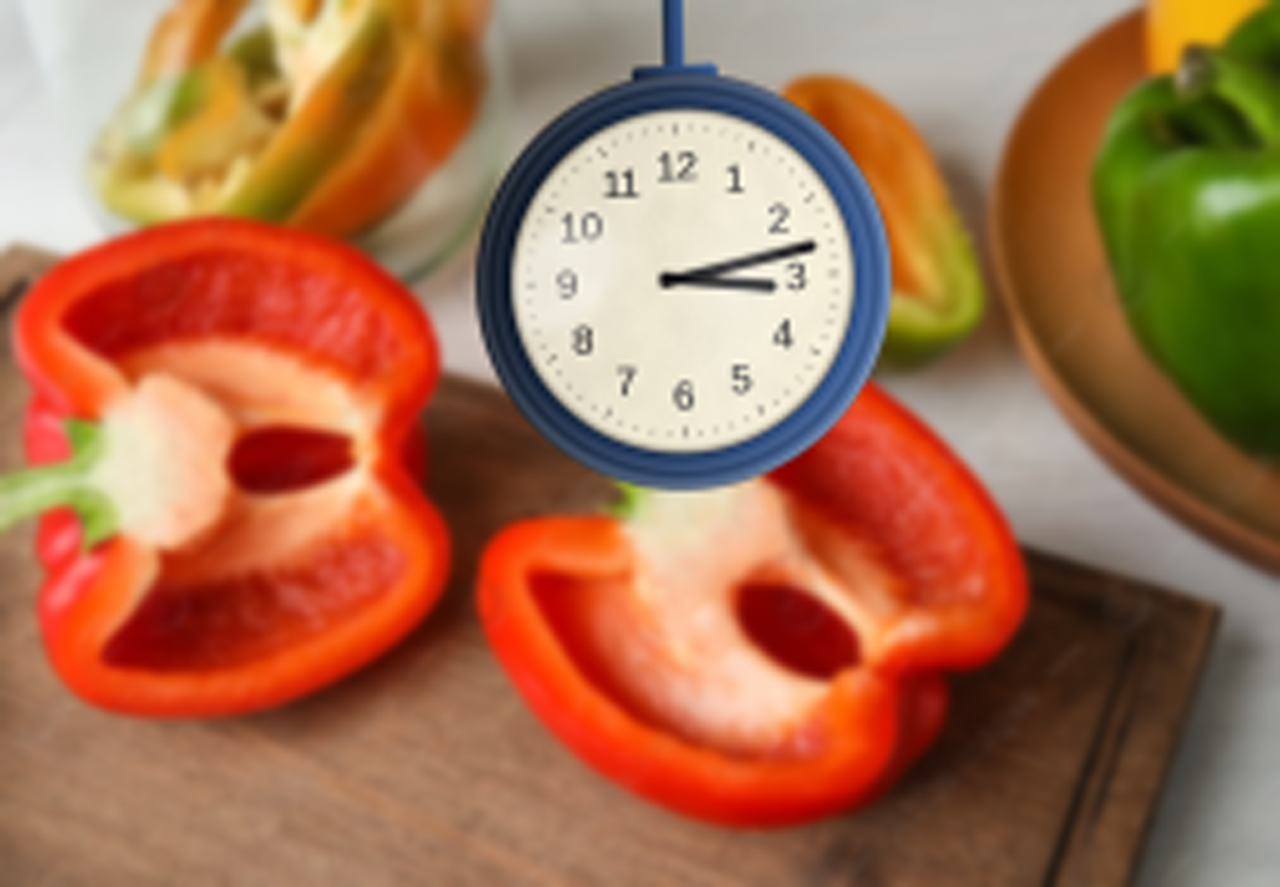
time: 3:13
